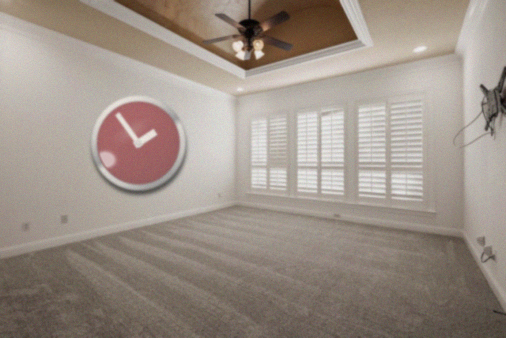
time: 1:54
